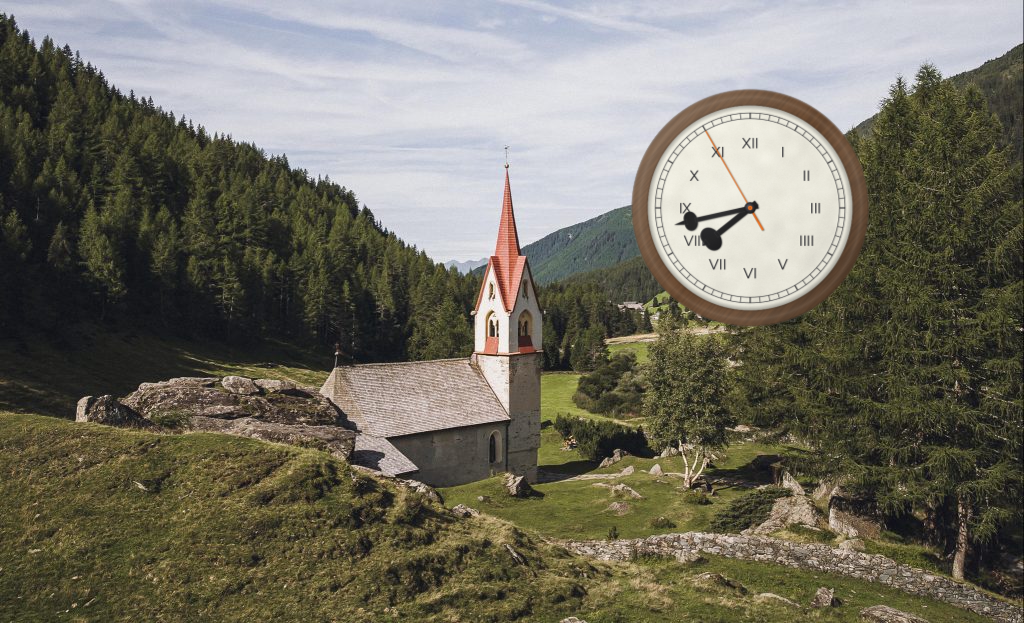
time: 7:42:55
